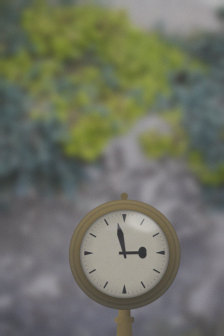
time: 2:58
